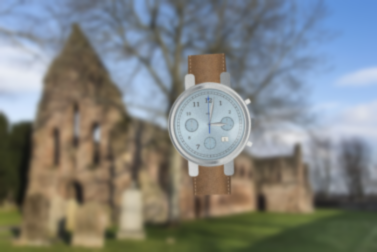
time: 3:02
